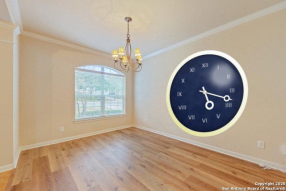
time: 5:18
